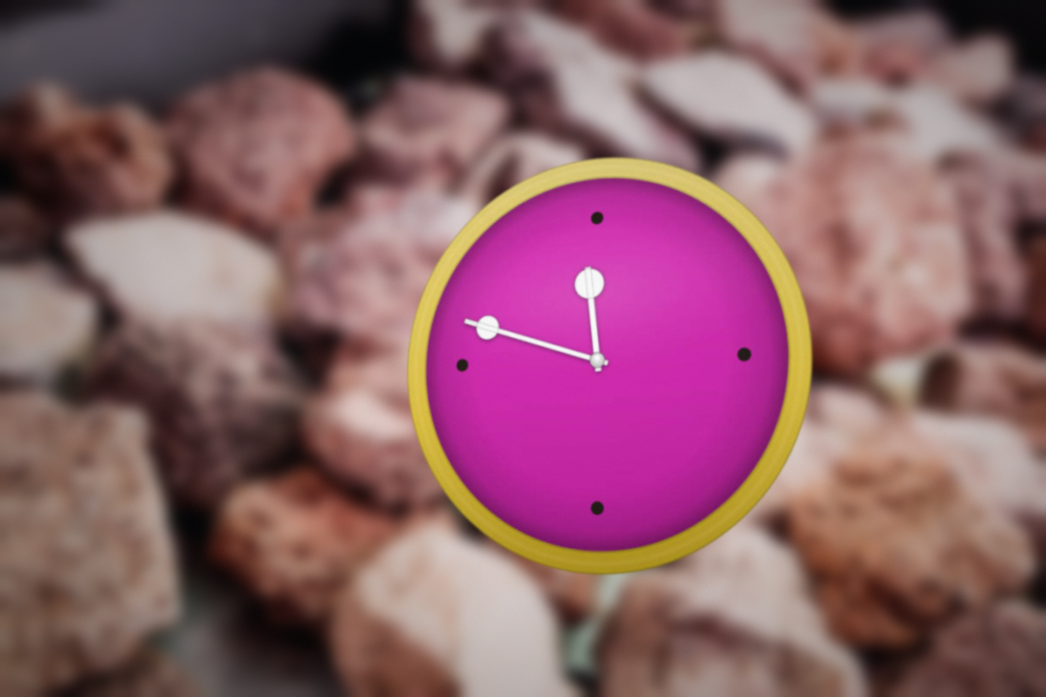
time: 11:48
